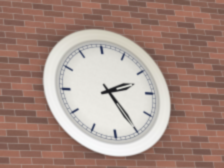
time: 2:25
